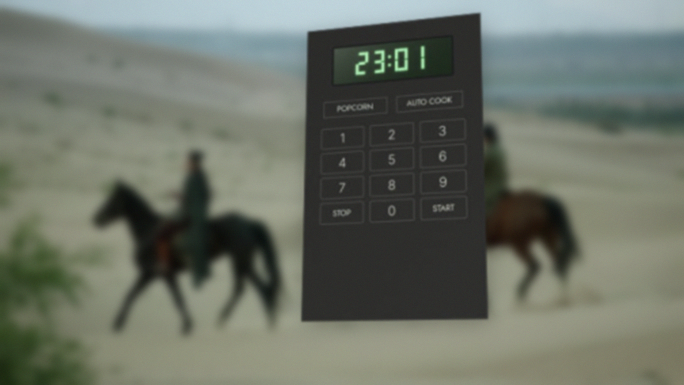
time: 23:01
